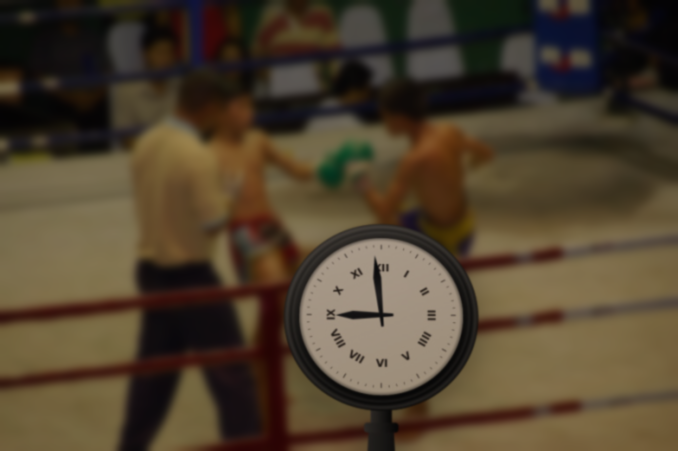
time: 8:59
